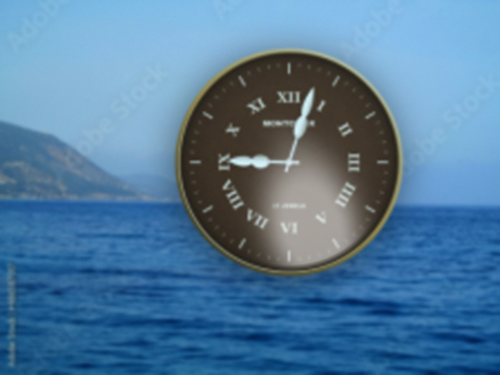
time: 9:03
